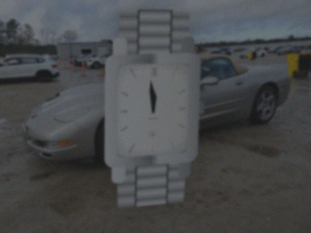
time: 11:59
